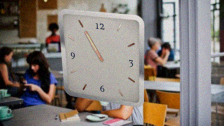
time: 10:55
